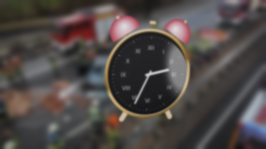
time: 2:34
